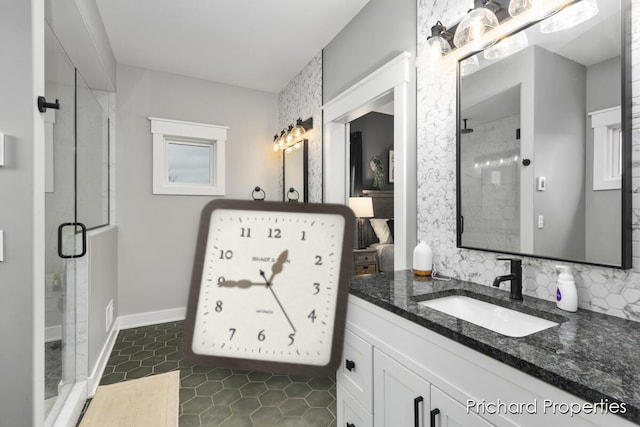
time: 12:44:24
